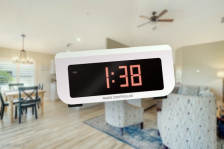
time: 1:38
